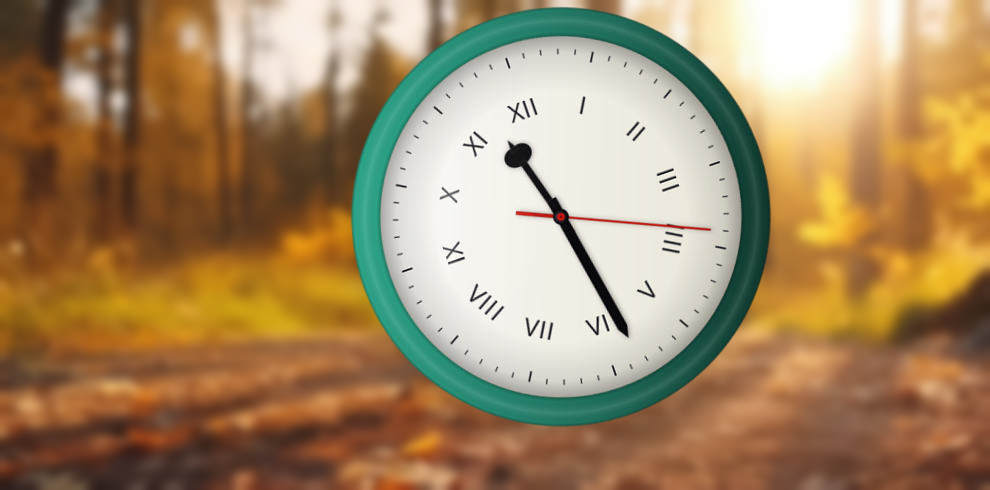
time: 11:28:19
